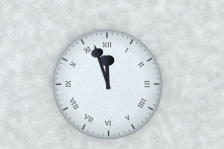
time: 11:57
